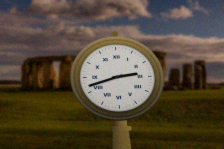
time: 2:42
